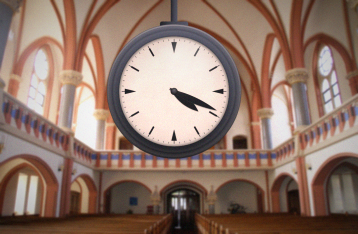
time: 4:19
